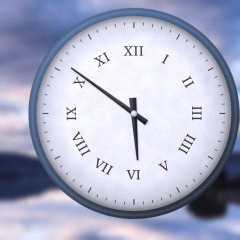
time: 5:51
